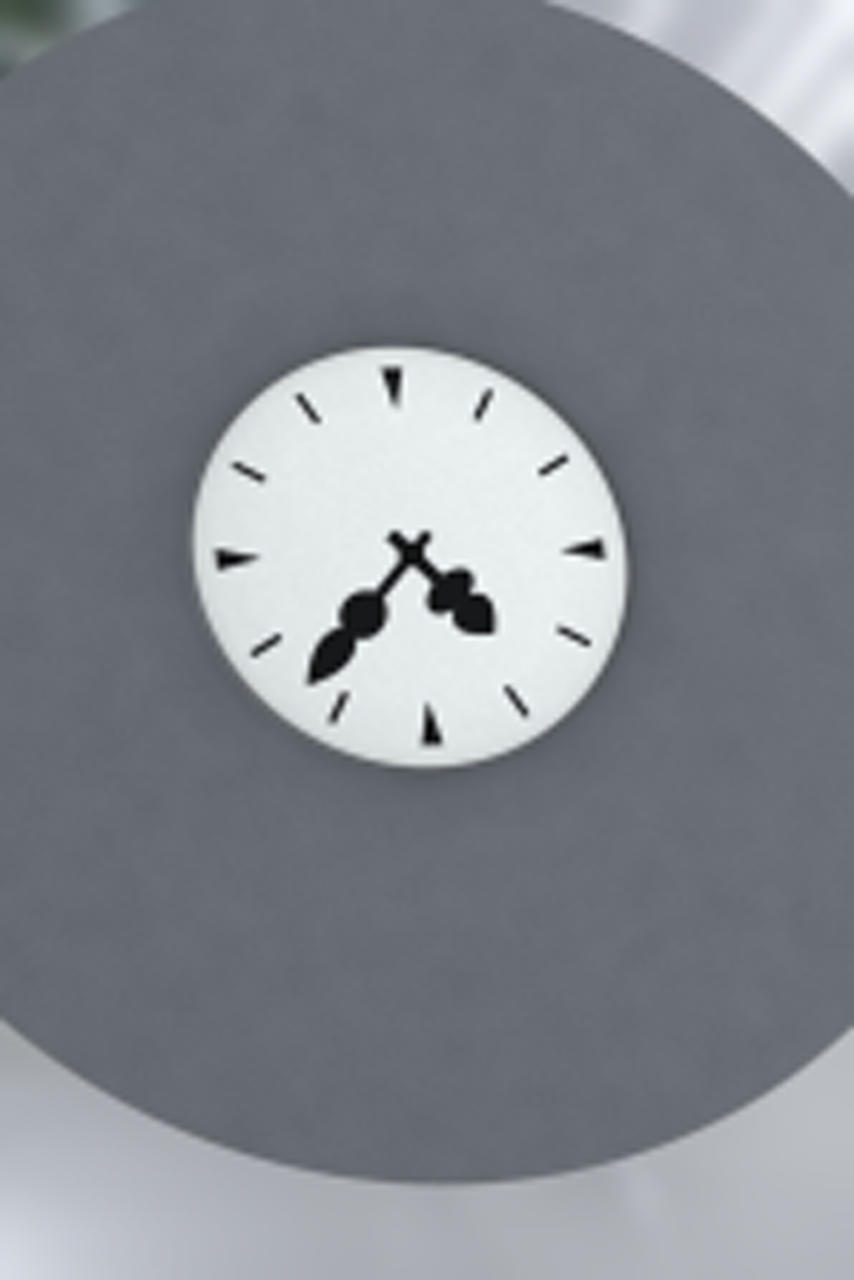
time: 4:37
